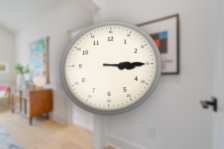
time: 3:15
